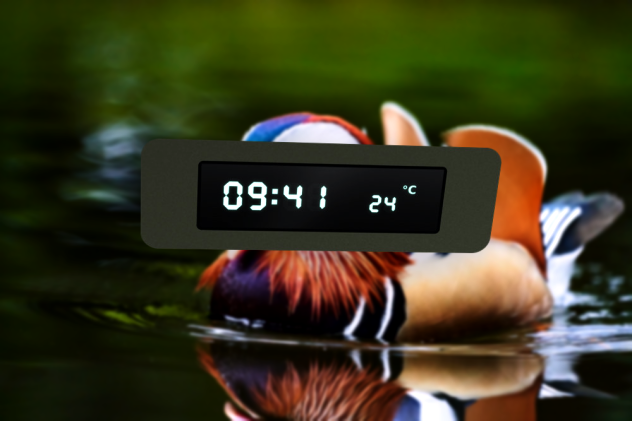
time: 9:41
